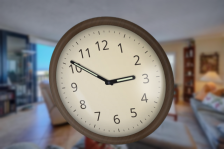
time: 2:51
